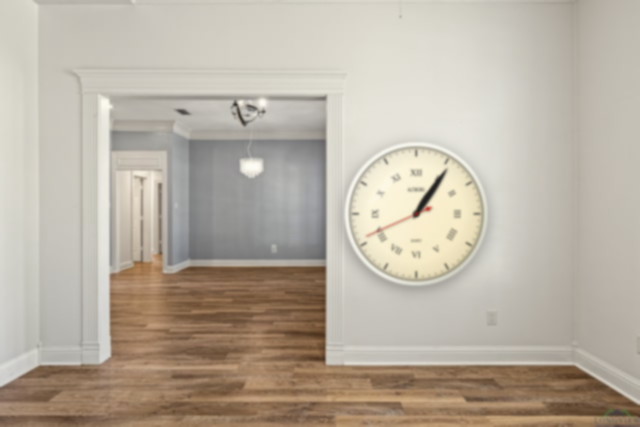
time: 1:05:41
